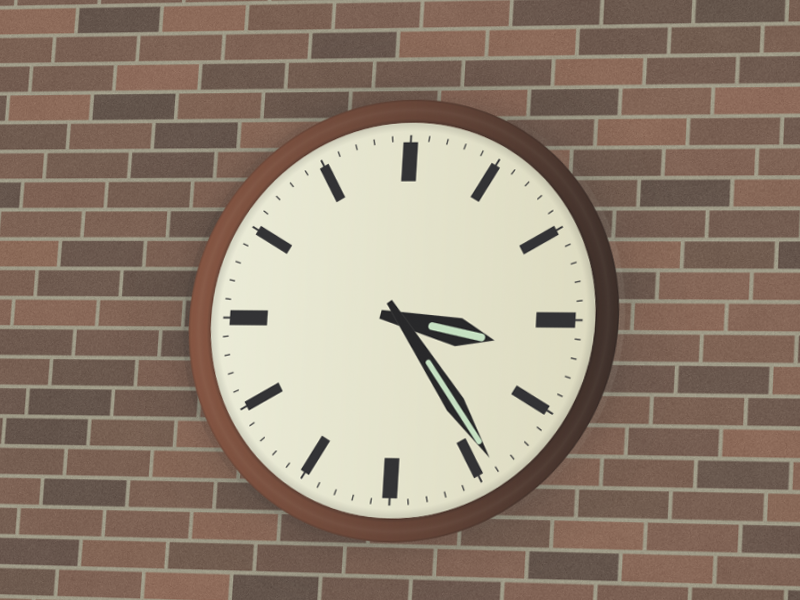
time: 3:24
